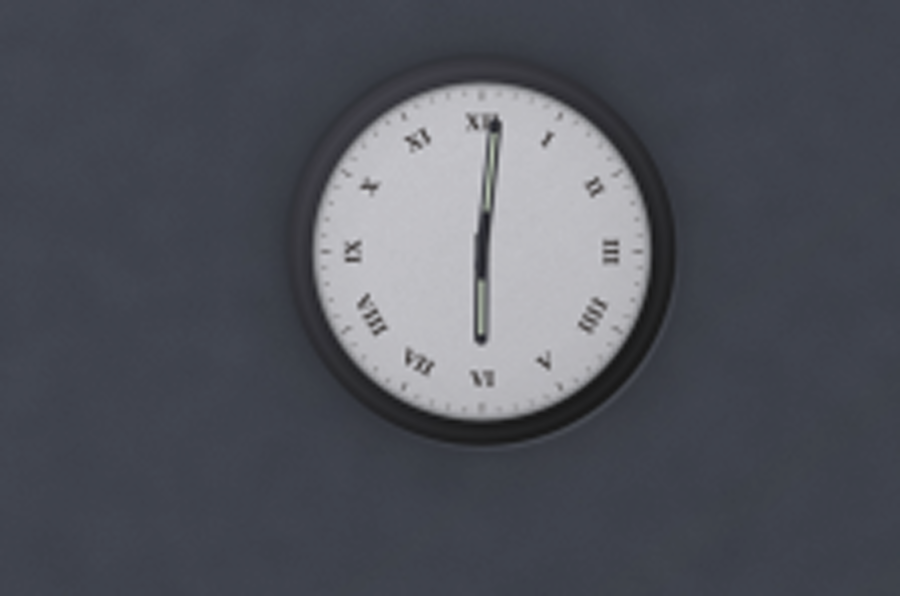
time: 6:01
